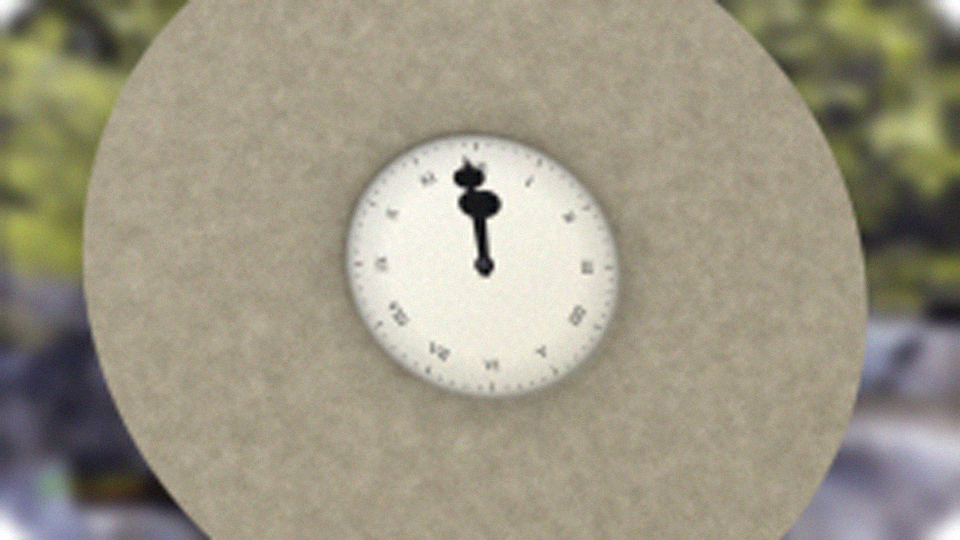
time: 11:59
